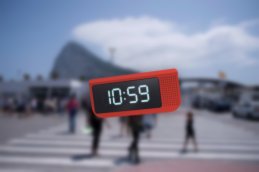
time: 10:59
